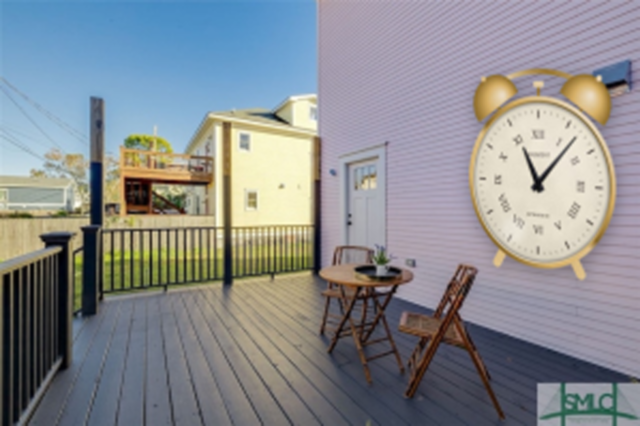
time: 11:07
